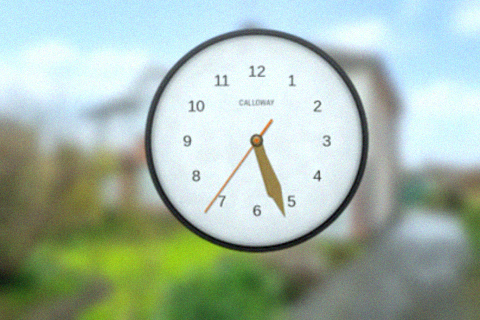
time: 5:26:36
